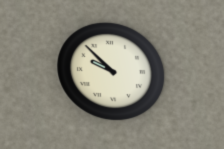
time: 9:53
